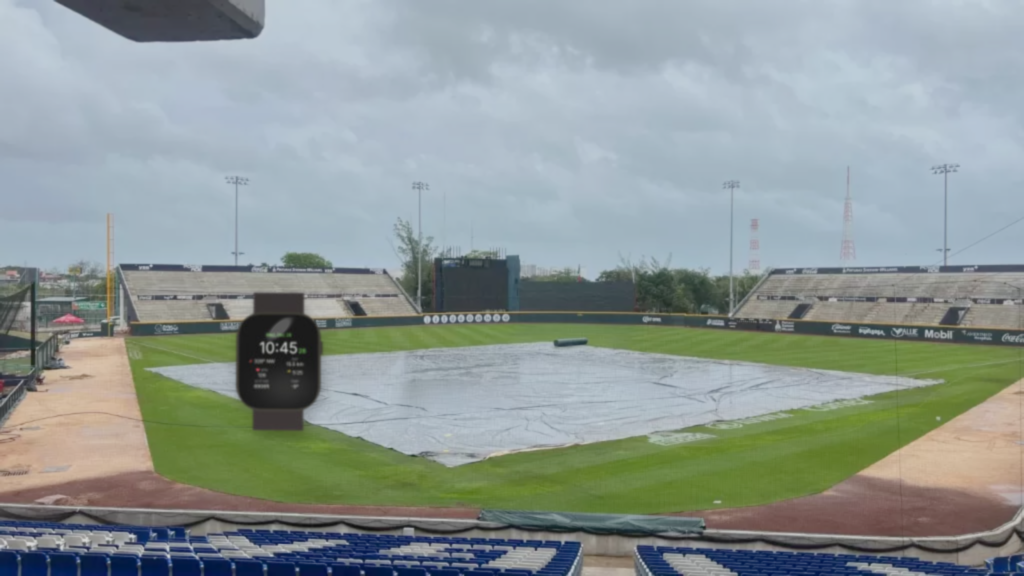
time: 10:45
